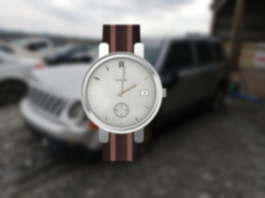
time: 2:01
